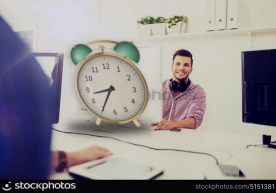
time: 8:35
